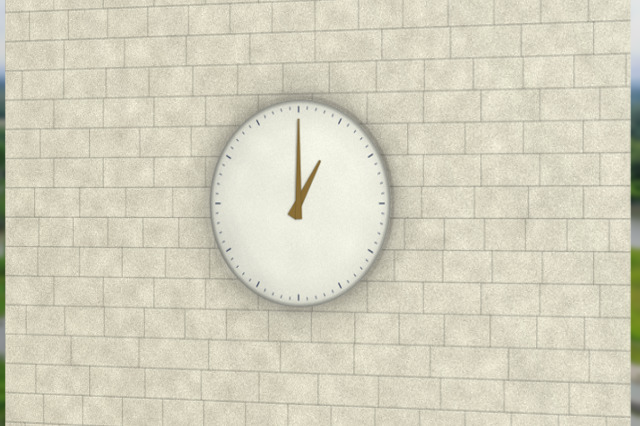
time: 1:00
